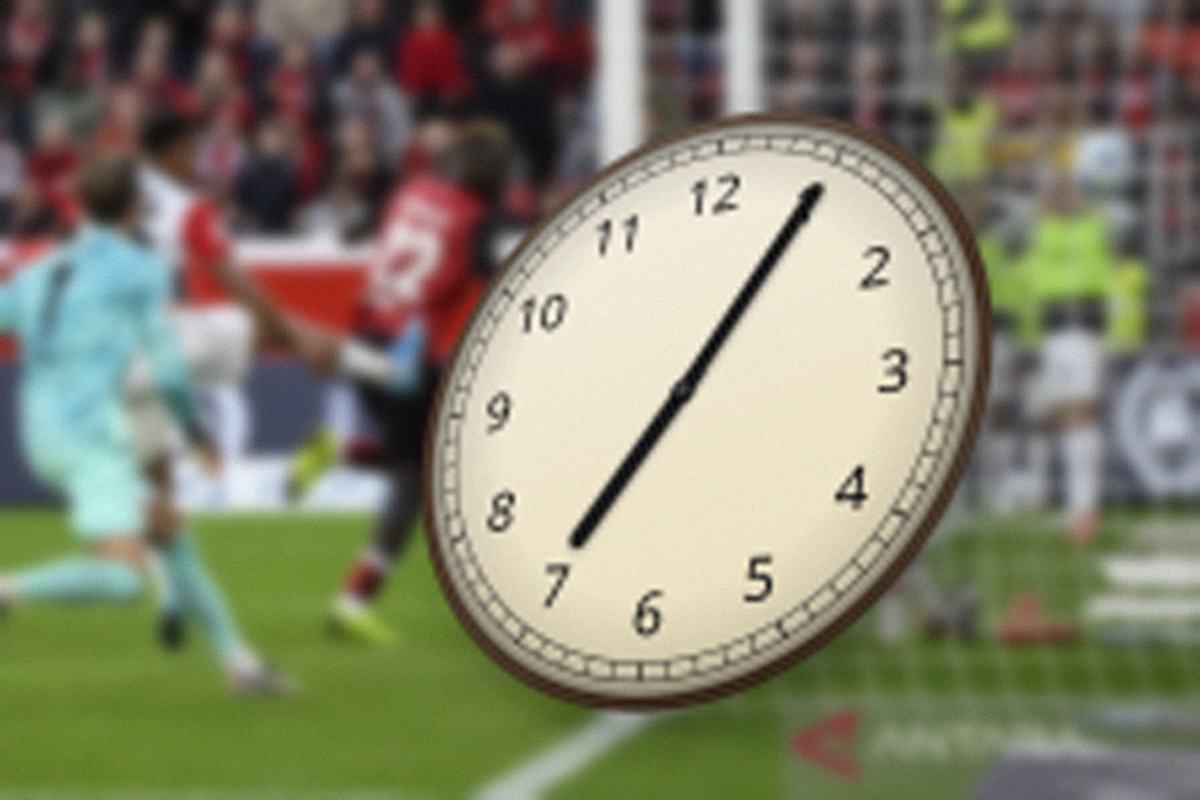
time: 7:05
